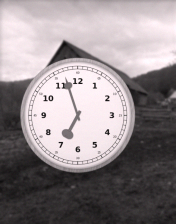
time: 6:57
